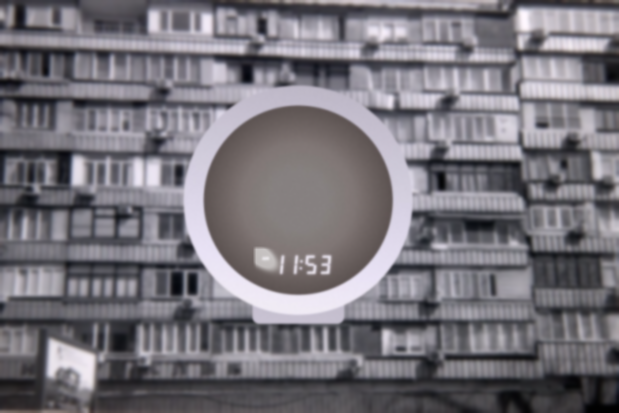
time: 11:53
